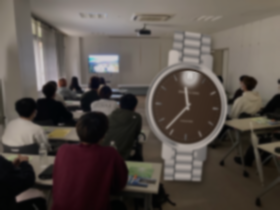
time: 11:37
